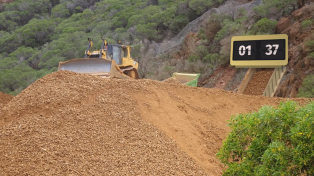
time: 1:37
